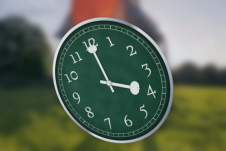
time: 4:00
